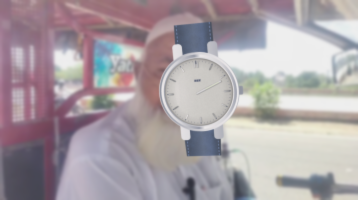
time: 2:11
